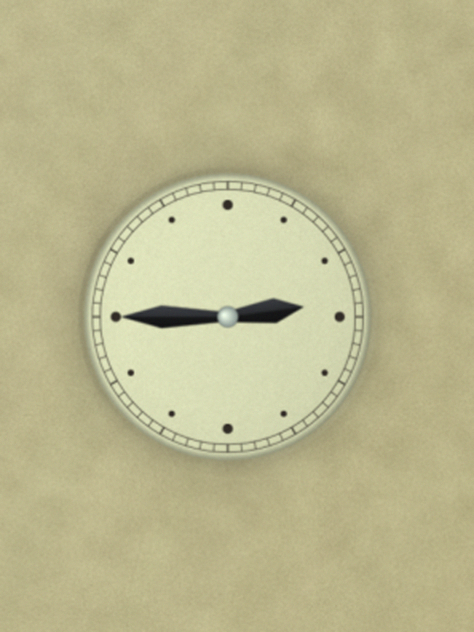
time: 2:45
